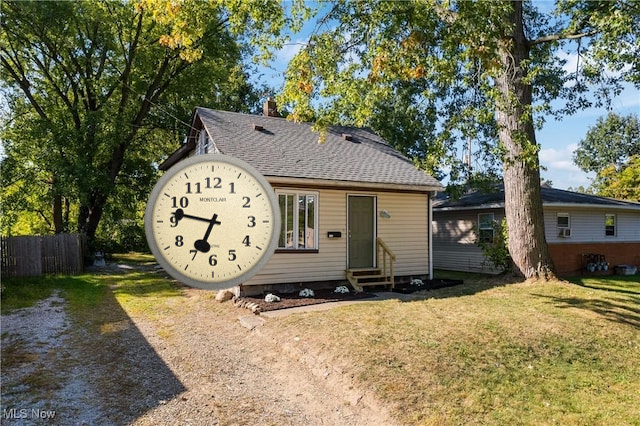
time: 6:47
